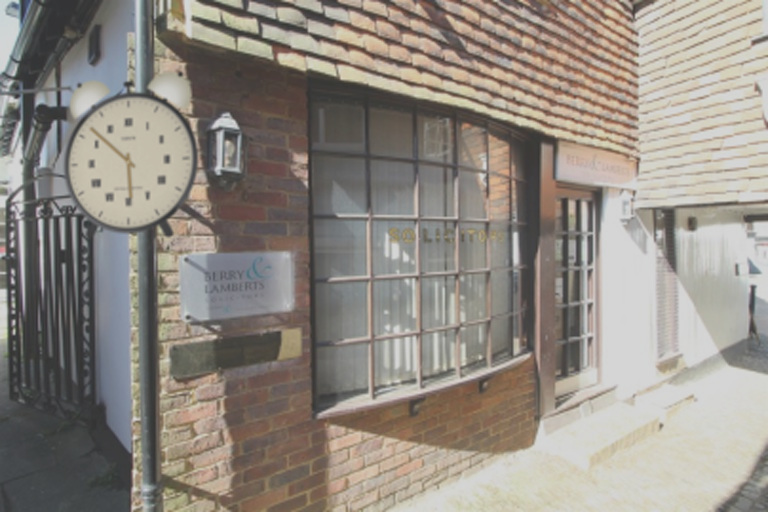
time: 5:52
